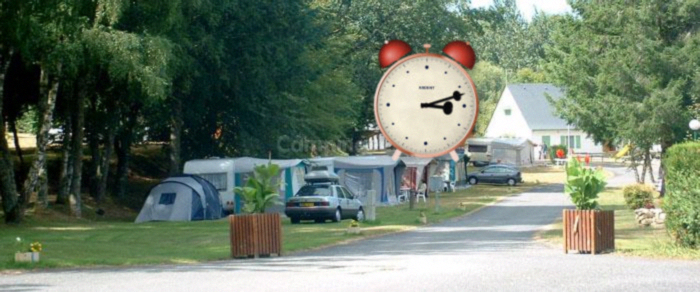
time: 3:12
